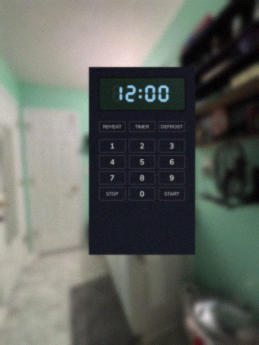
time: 12:00
